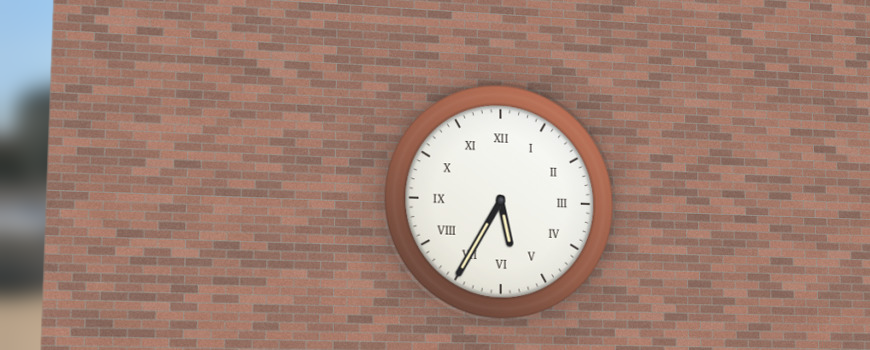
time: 5:35
